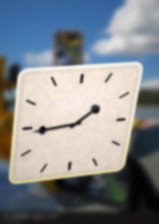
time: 1:44
